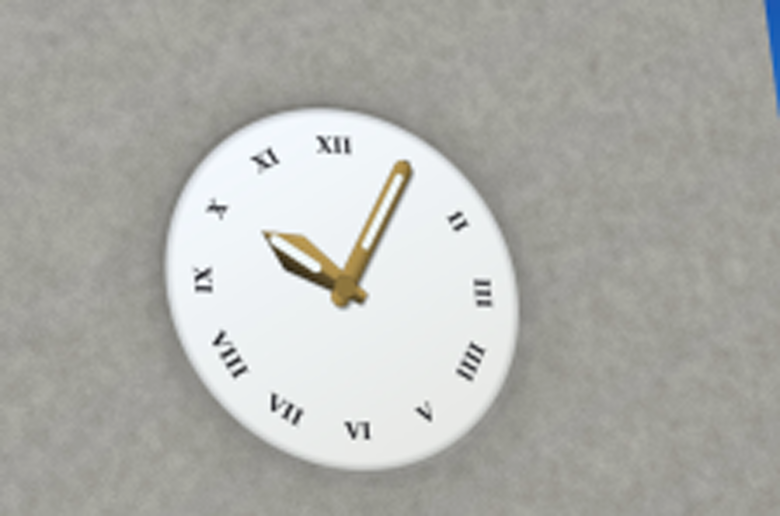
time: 10:05
